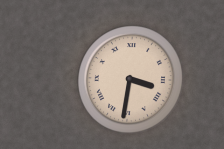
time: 3:31
